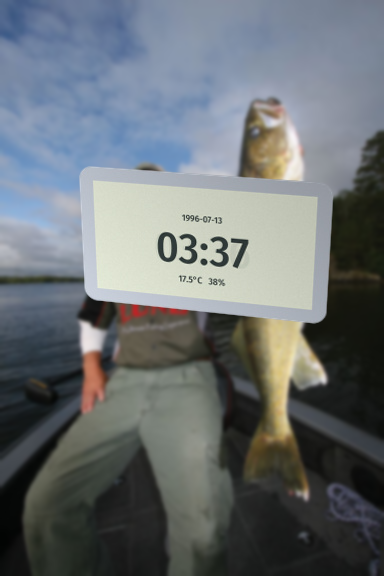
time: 3:37
